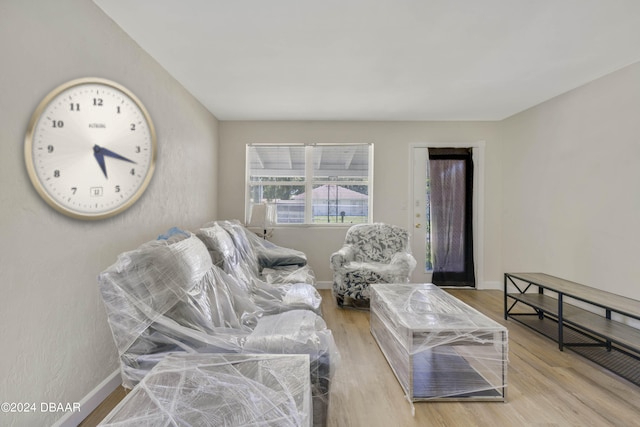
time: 5:18
